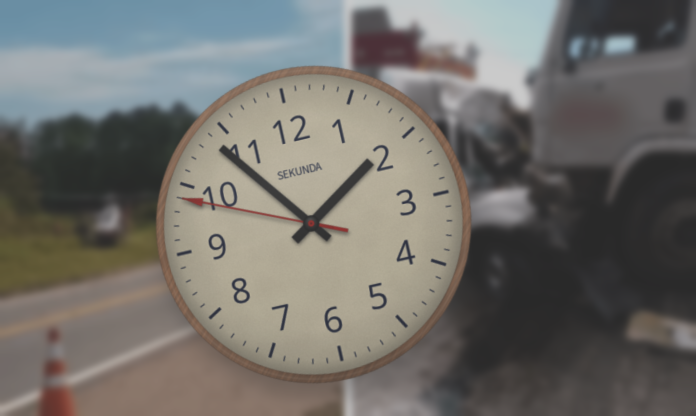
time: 1:53:49
